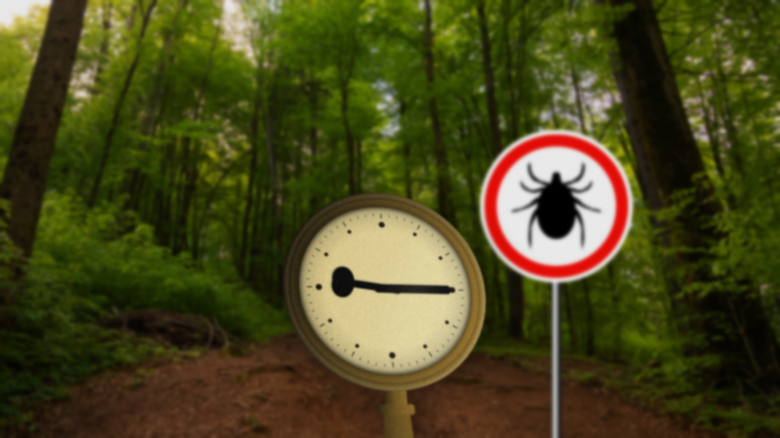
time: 9:15
